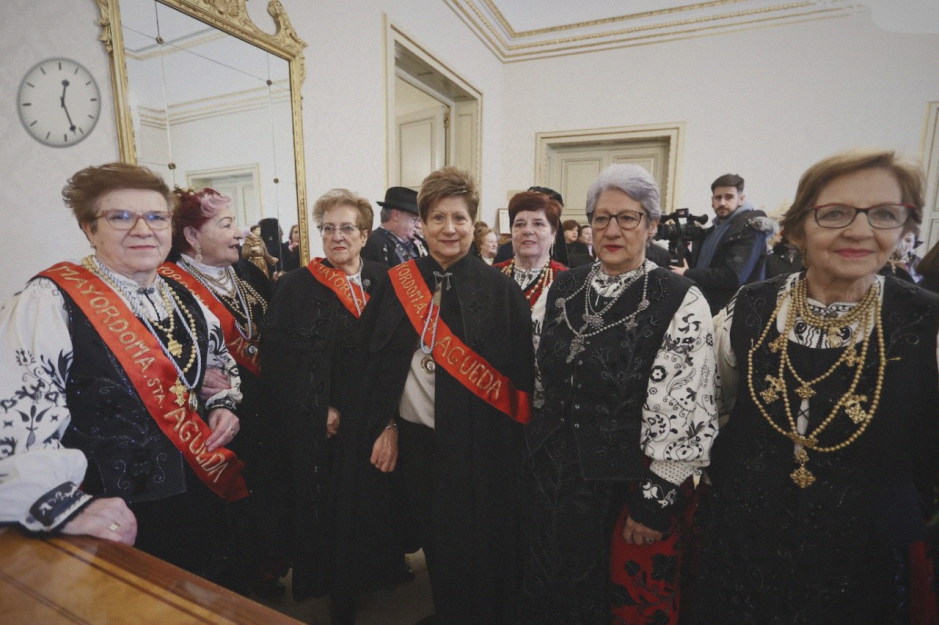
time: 12:27
